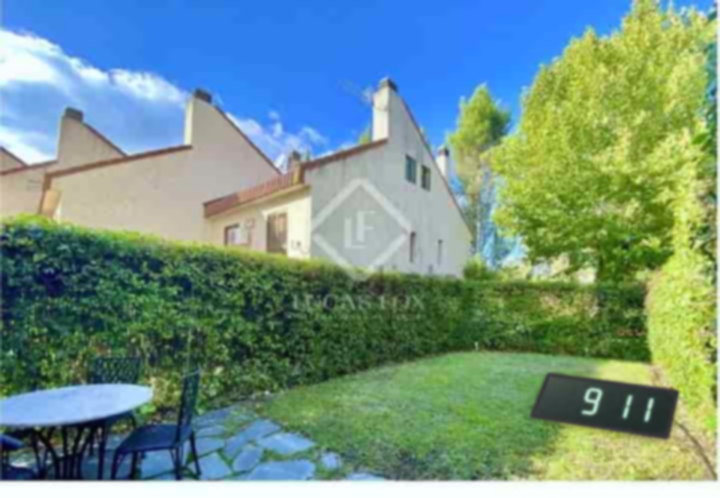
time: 9:11
